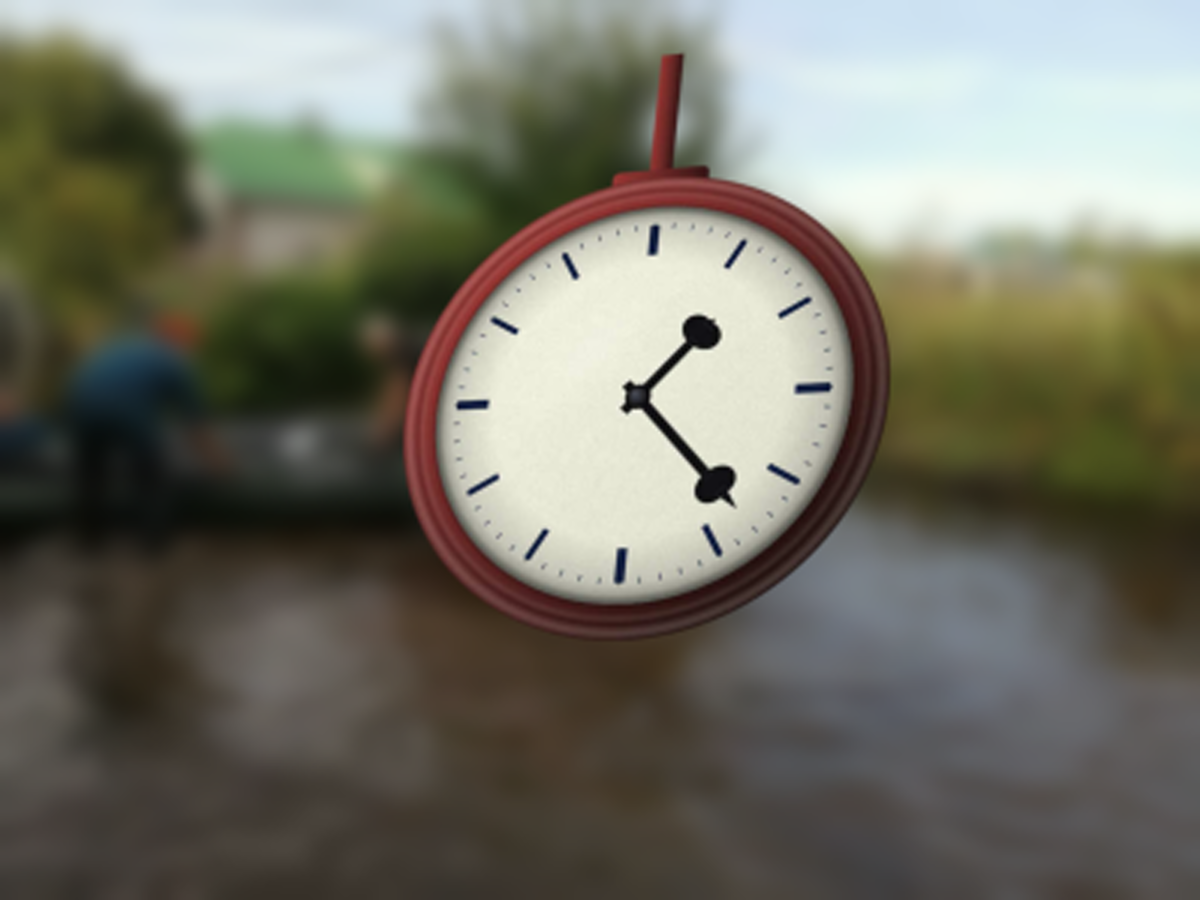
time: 1:23
